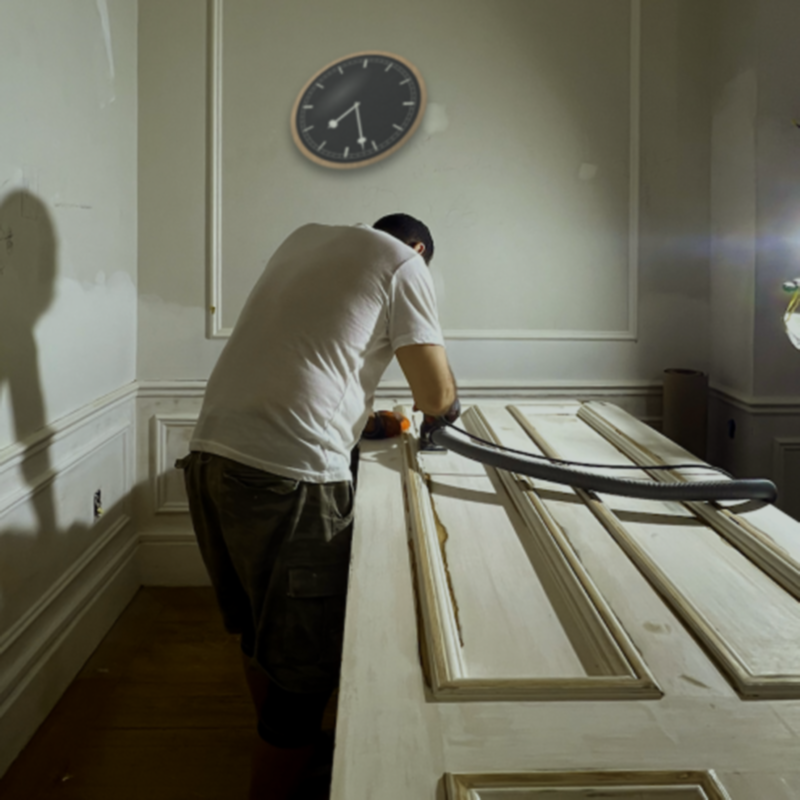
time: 7:27
